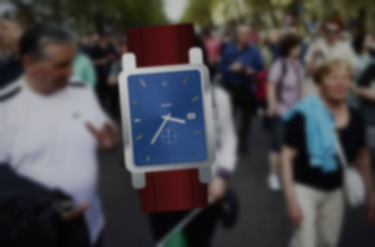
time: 3:36
